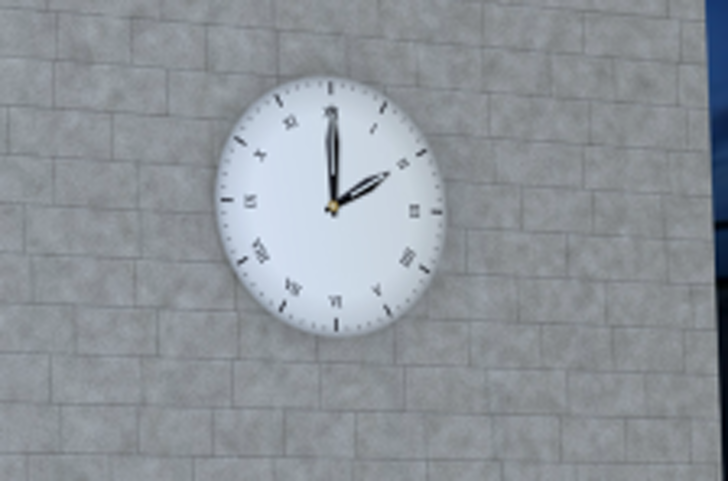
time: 2:00
